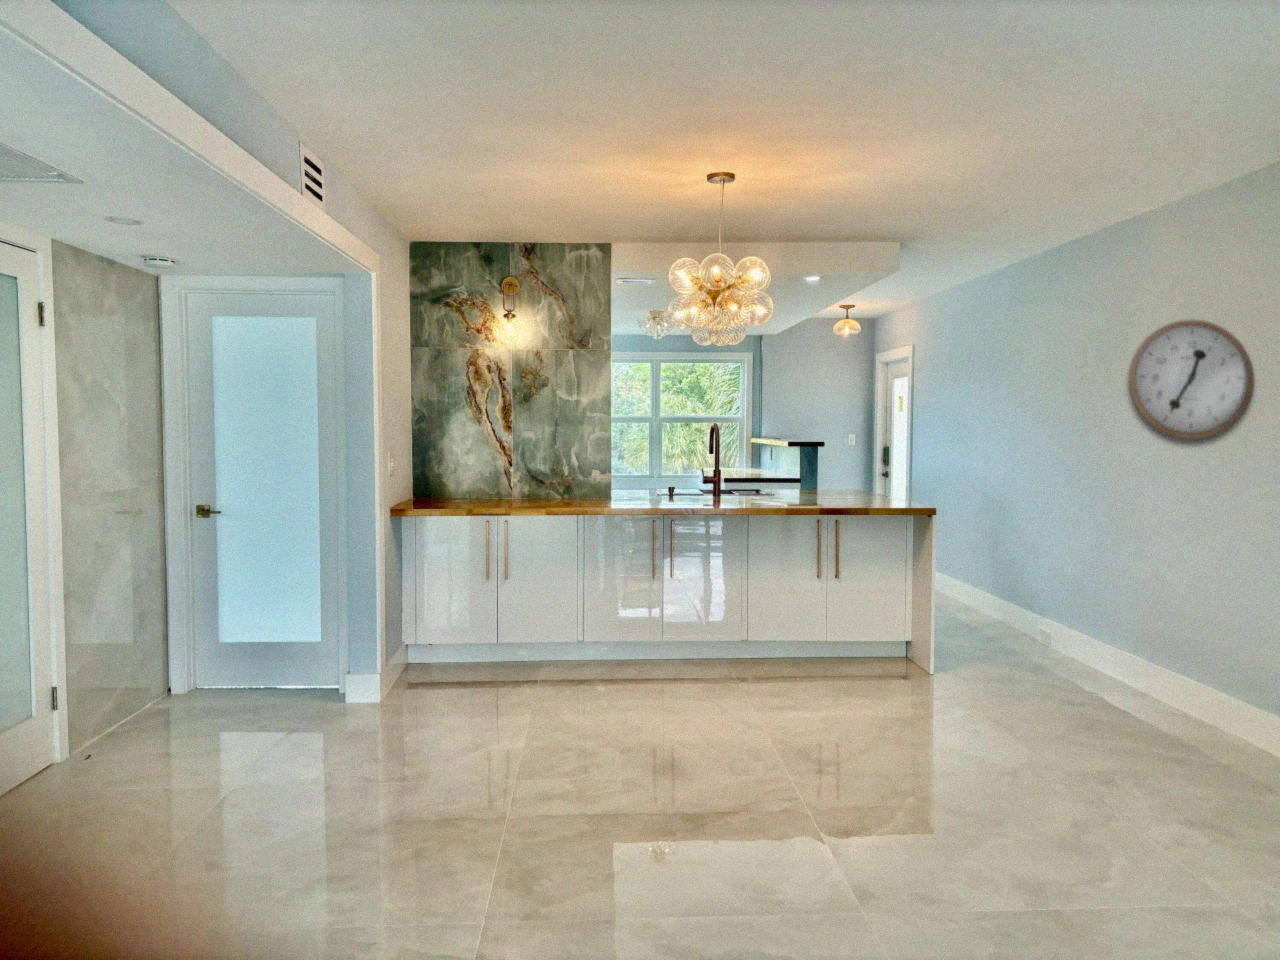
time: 12:35
